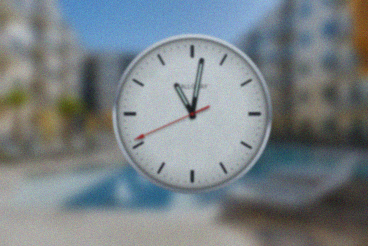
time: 11:01:41
